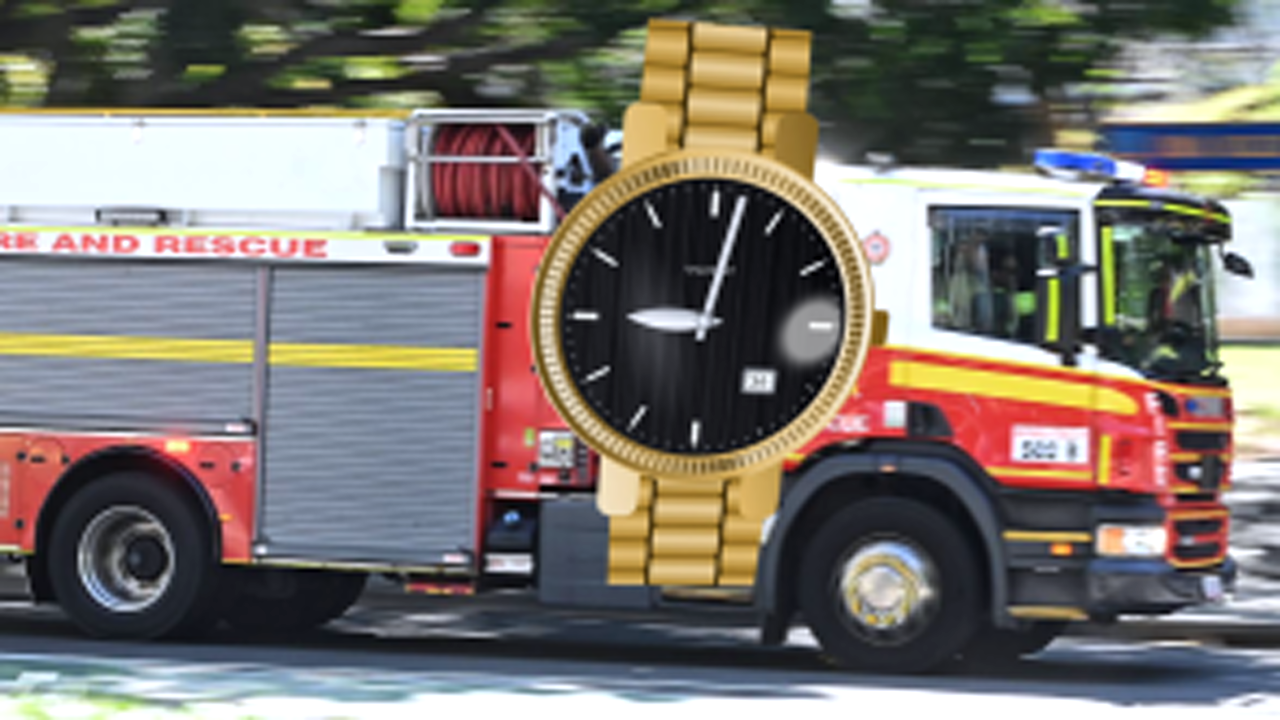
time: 9:02
